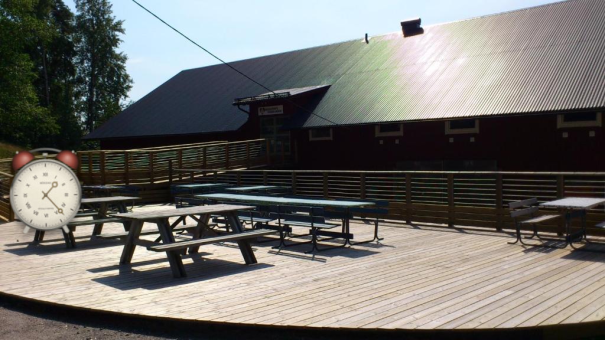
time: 1:23
